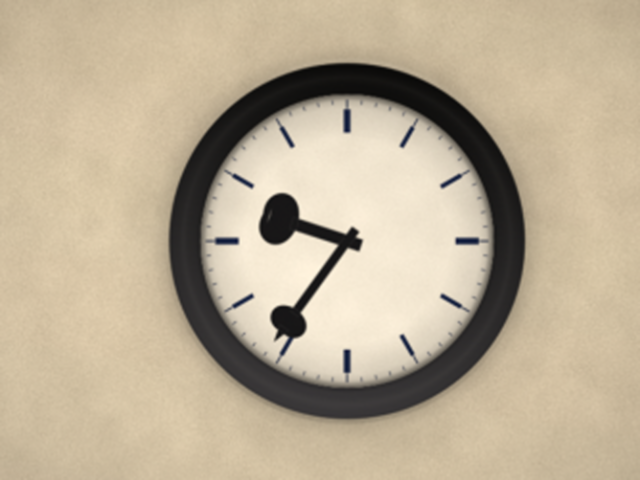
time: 9:36
